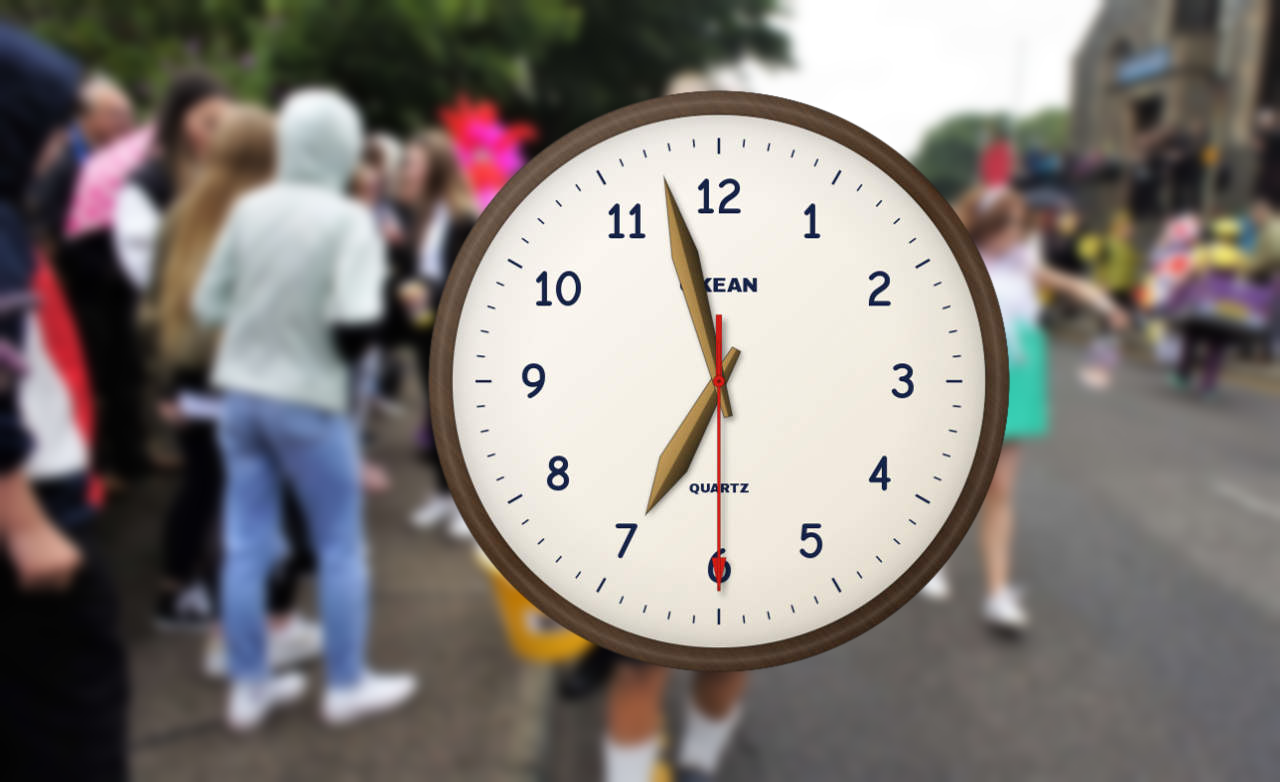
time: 6:57:30
